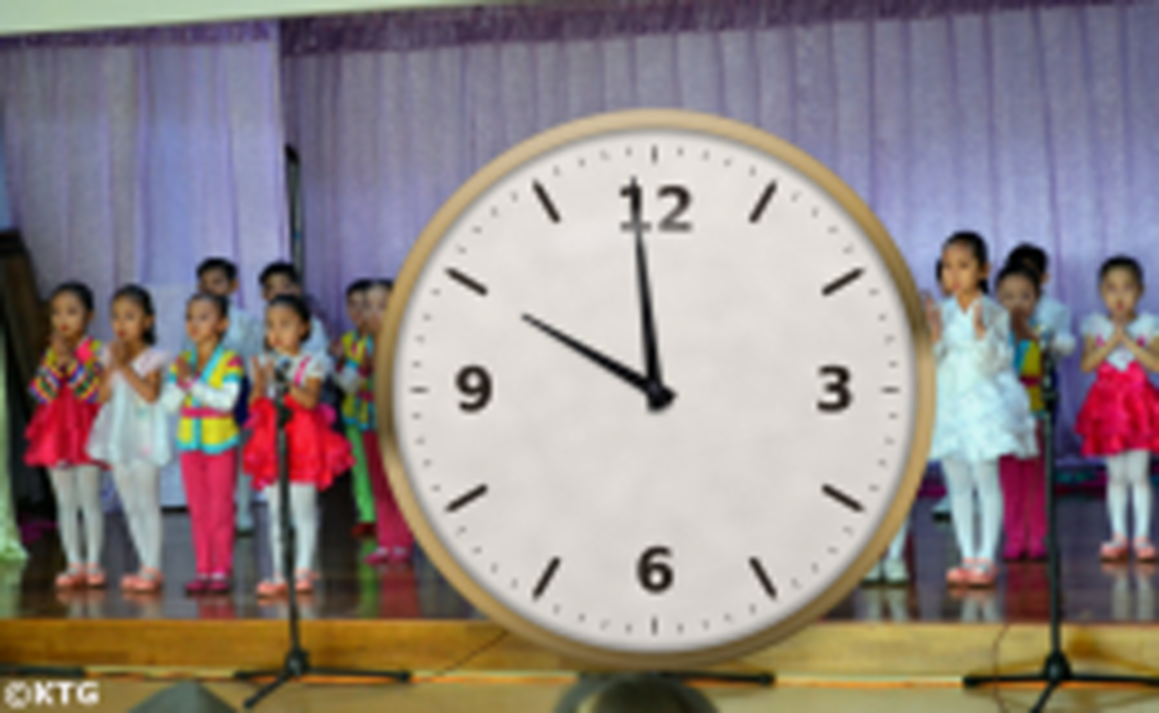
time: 9:59
